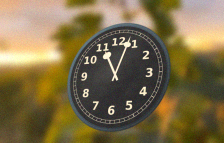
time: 11:03
